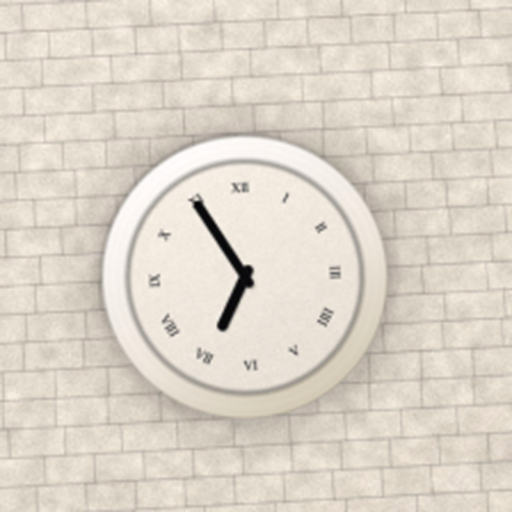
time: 6:55
